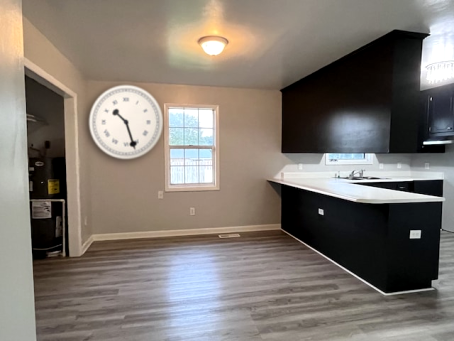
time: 10:27
